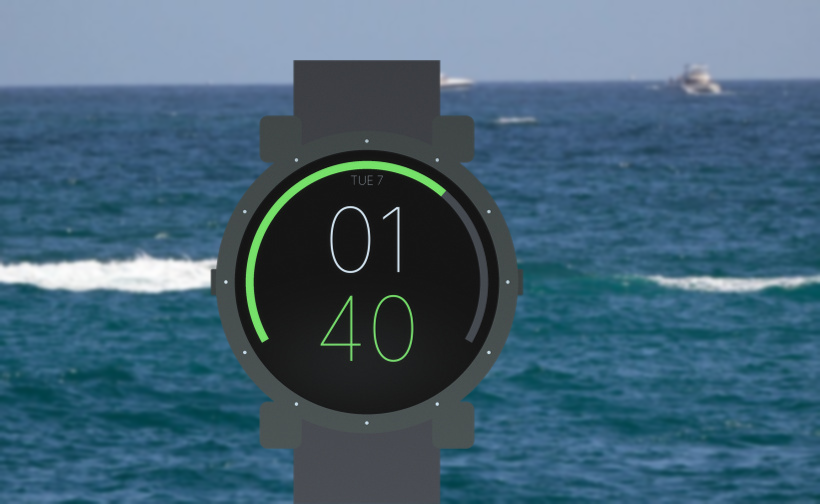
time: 1:40
